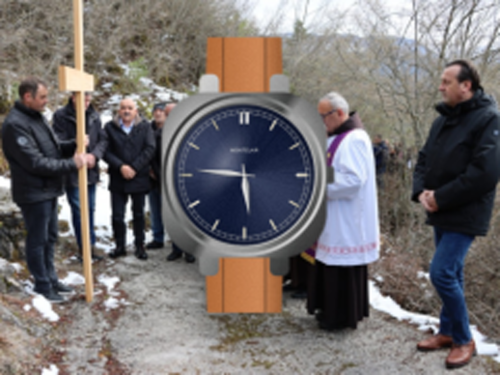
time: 5:46
